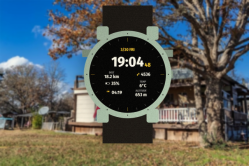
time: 19:04
